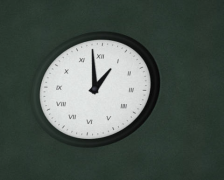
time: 12:58
